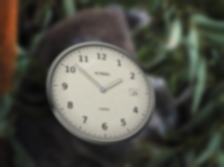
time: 1:52
